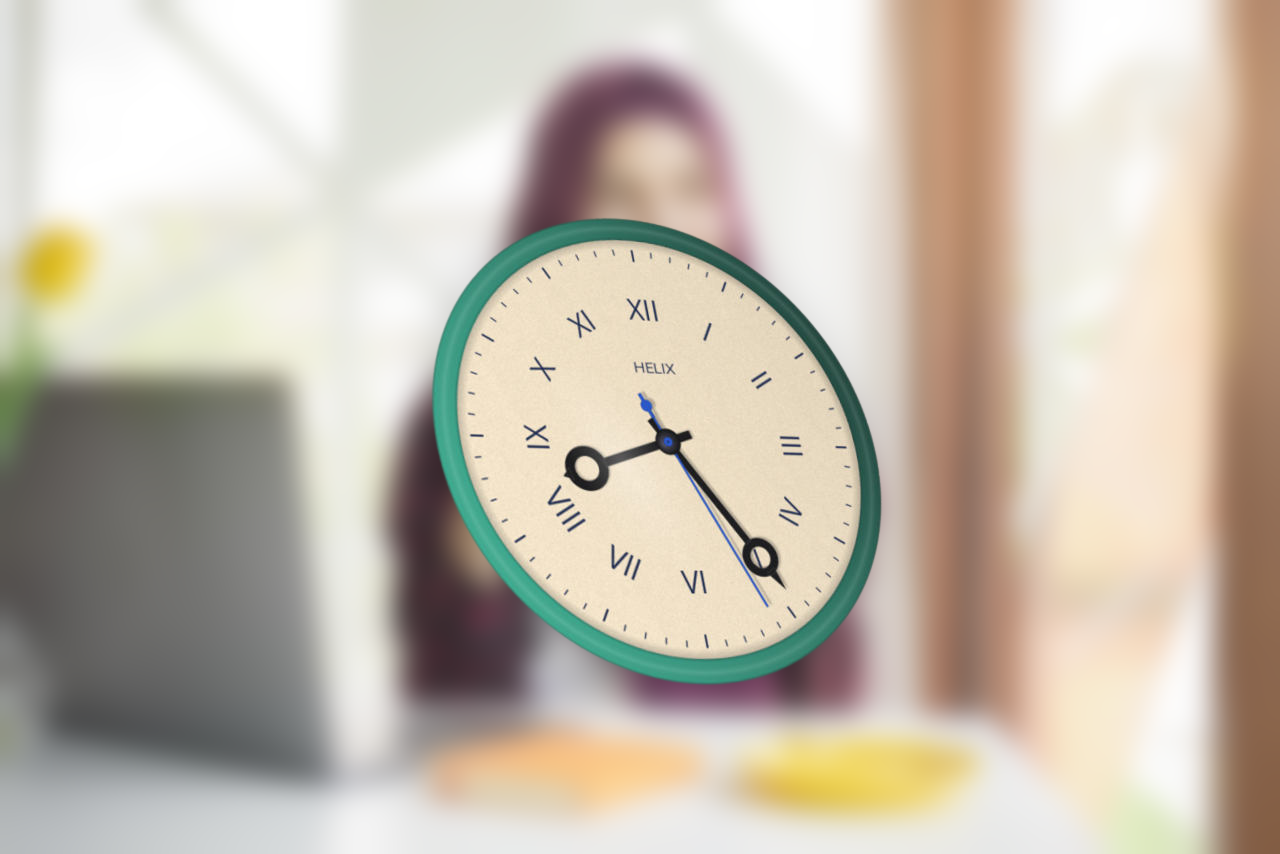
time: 8:24:26
